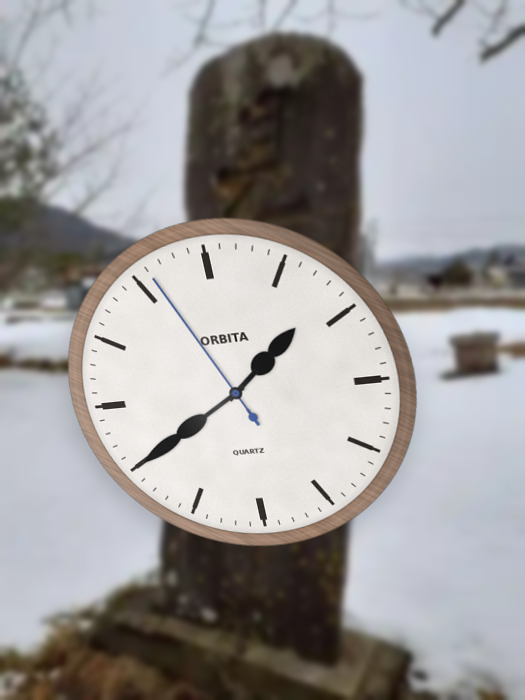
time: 1:39:56
